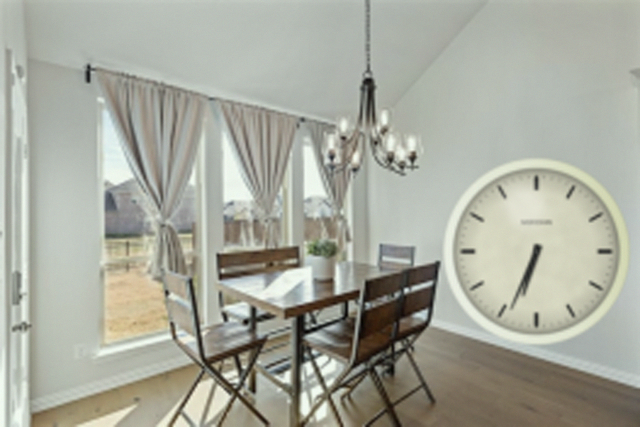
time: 6:34
